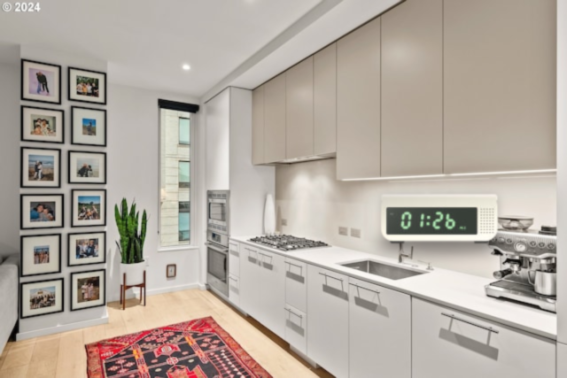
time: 1:26
